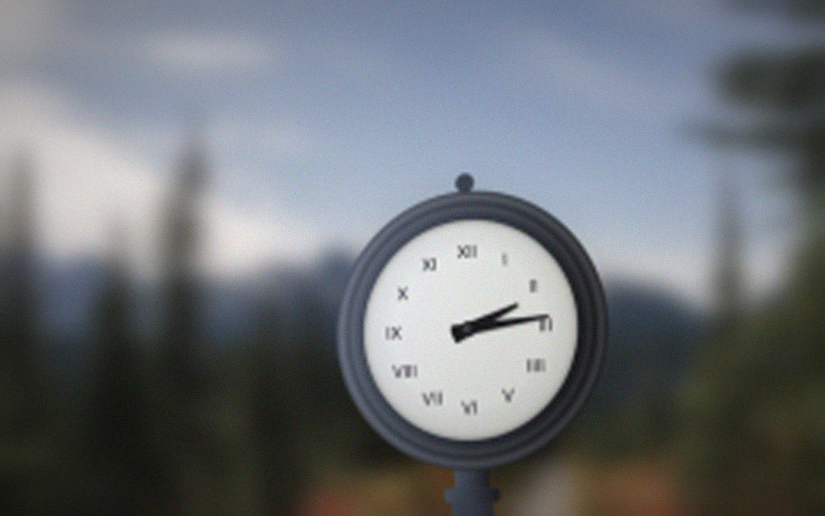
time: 2:14
